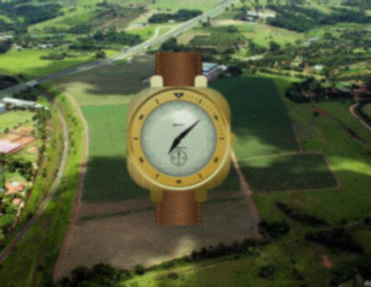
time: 7:08
